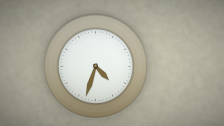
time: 4:33
